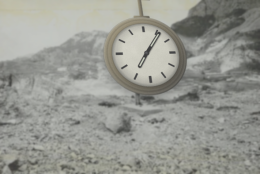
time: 7:06
